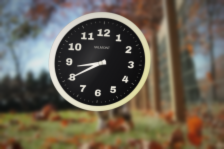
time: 8:40
